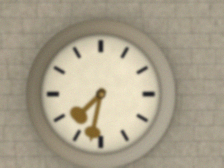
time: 7:32
